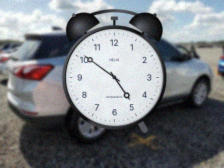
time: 4:51
